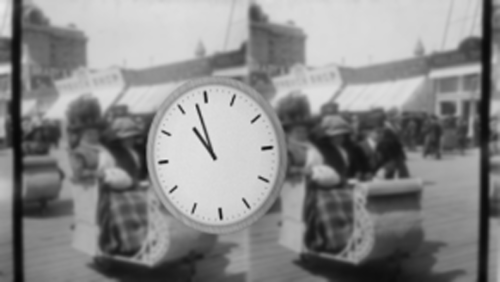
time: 10:58
